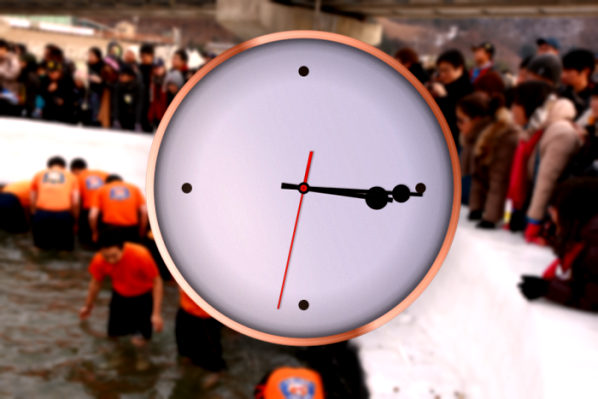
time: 3:15:32
